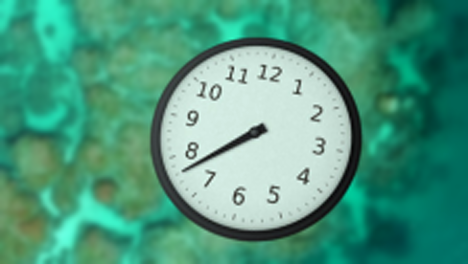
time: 7:38
